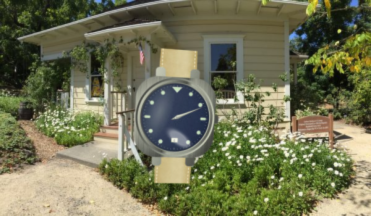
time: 2:11
